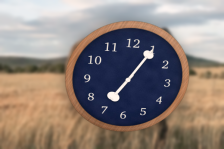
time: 7:05
